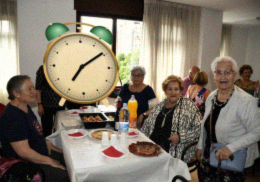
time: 7:09
